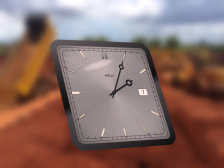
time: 2:05
